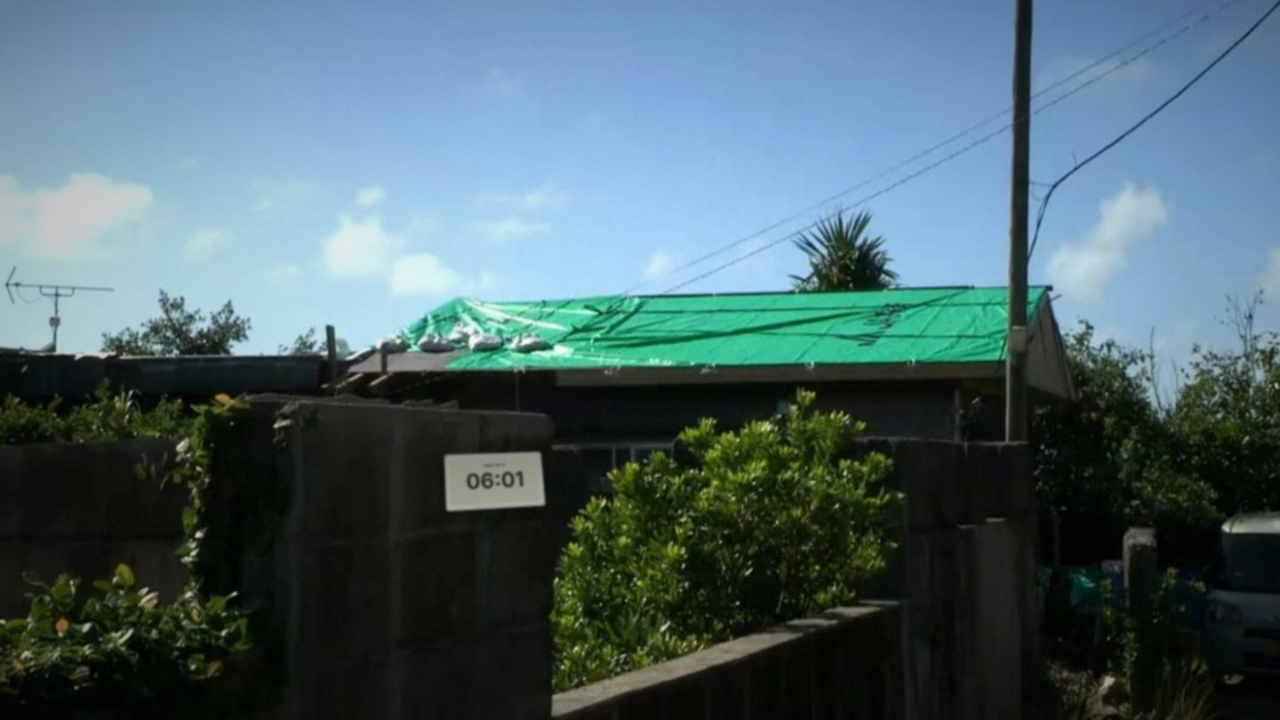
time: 6:01
